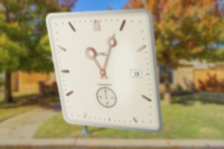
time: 11:04
